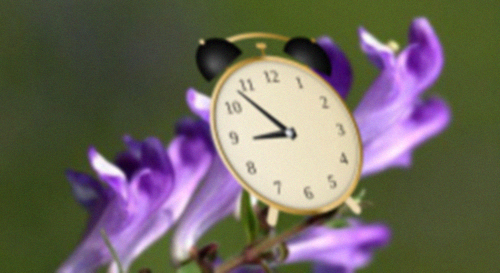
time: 8:53
